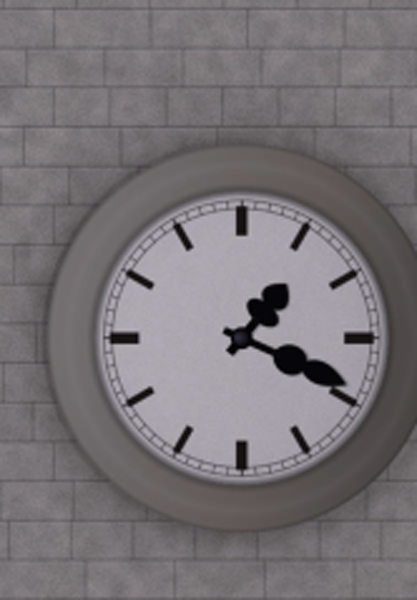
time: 1:19
